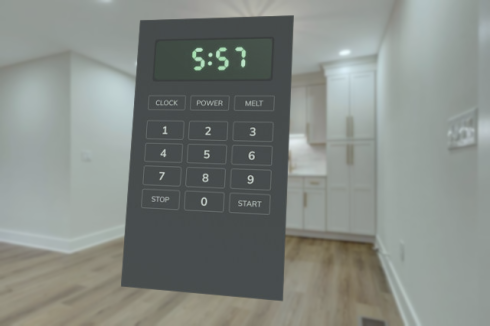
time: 5:57
